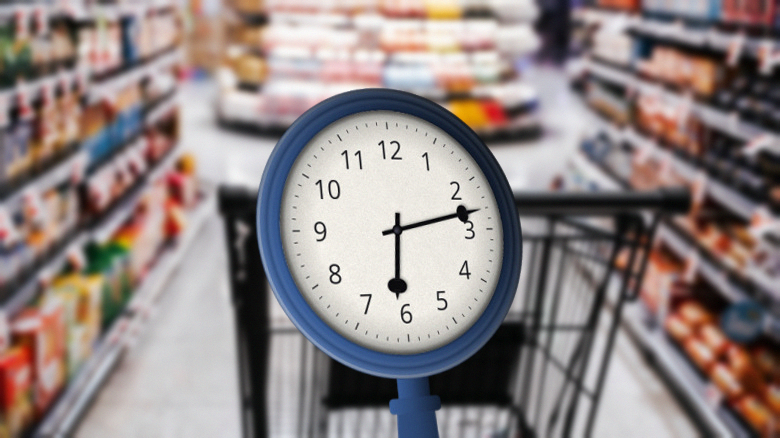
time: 6:13
